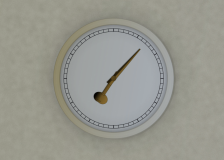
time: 7:07
